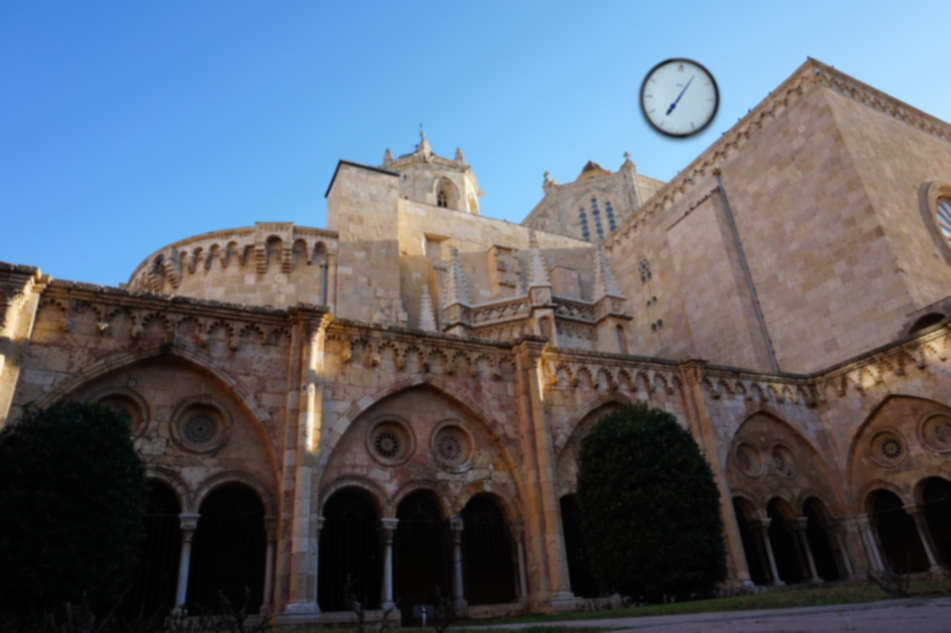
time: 7:05
